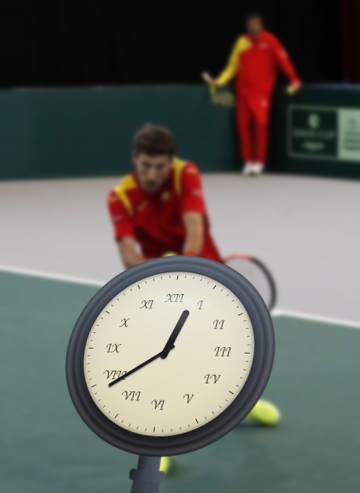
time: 12:39
